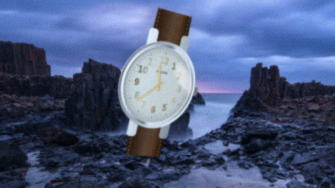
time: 11:38
